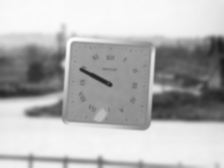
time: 9:49
